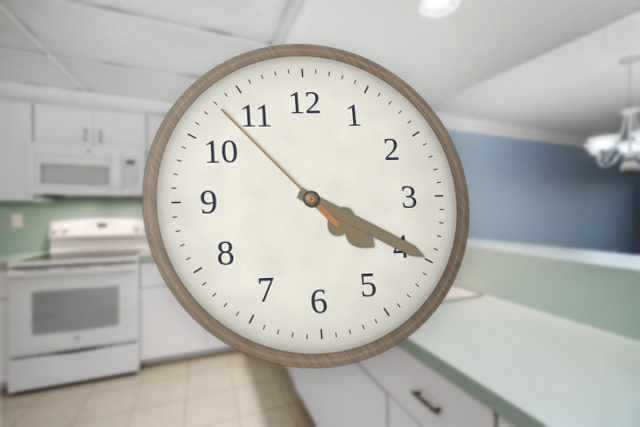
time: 4:19:53
